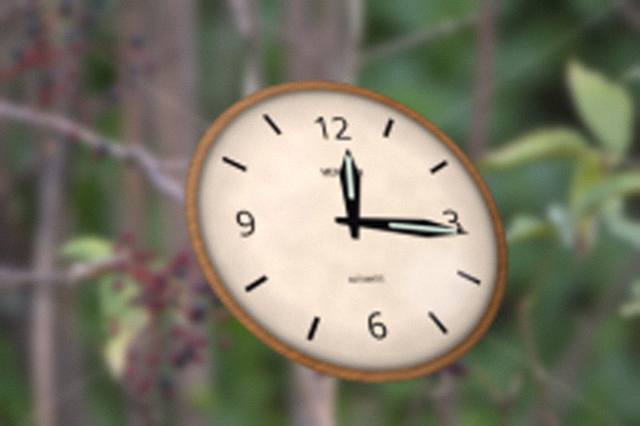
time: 12:16
